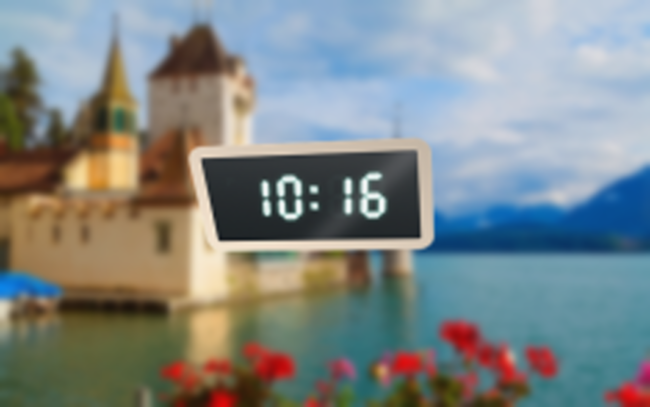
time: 10:16
